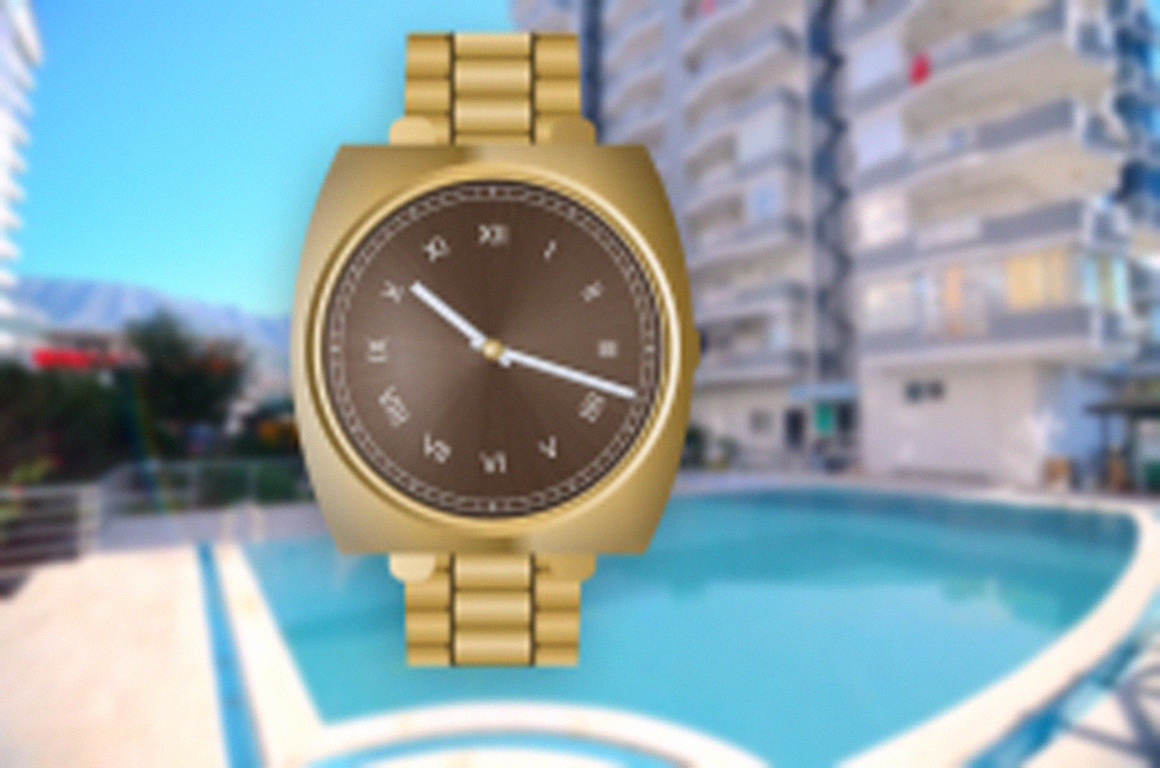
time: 10:18
